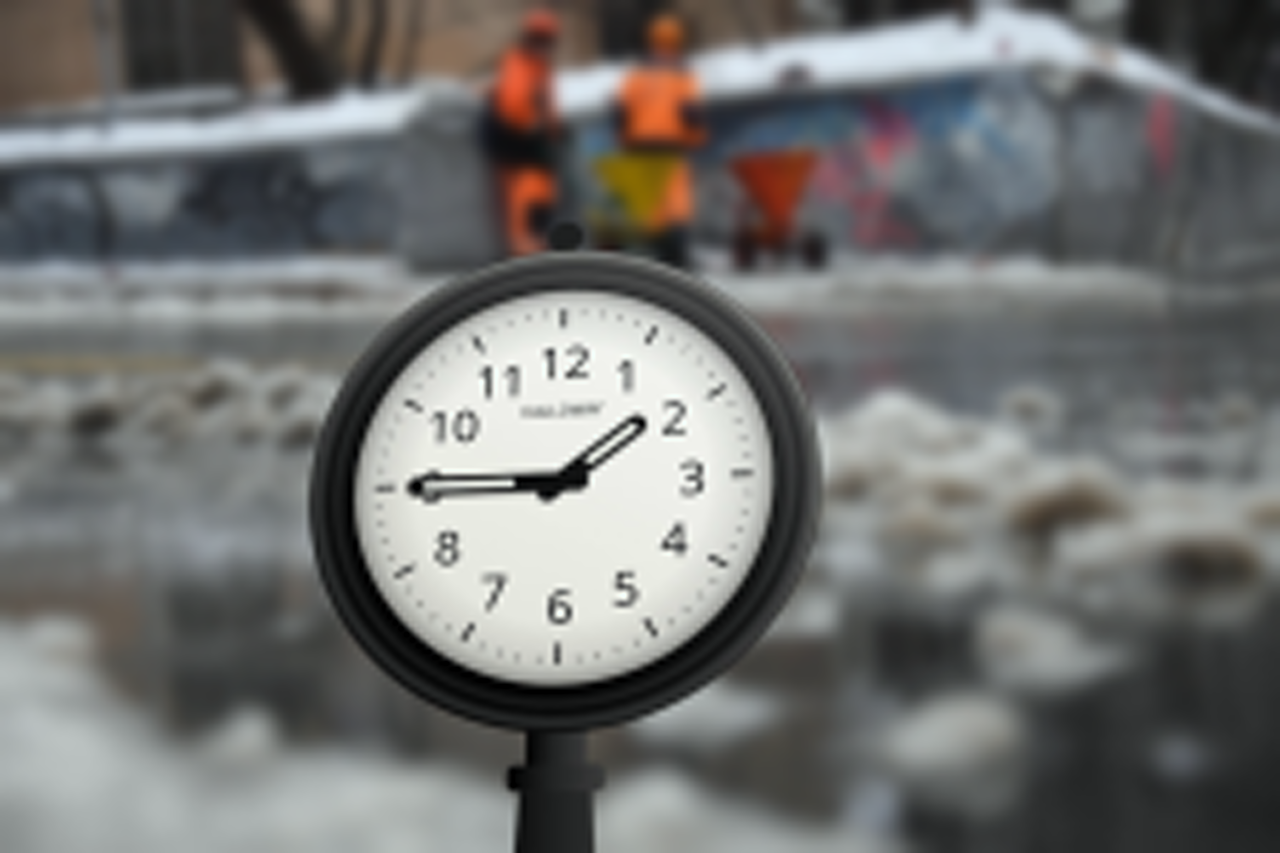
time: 1:45
